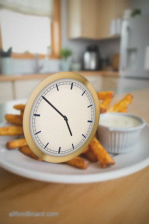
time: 4:50
